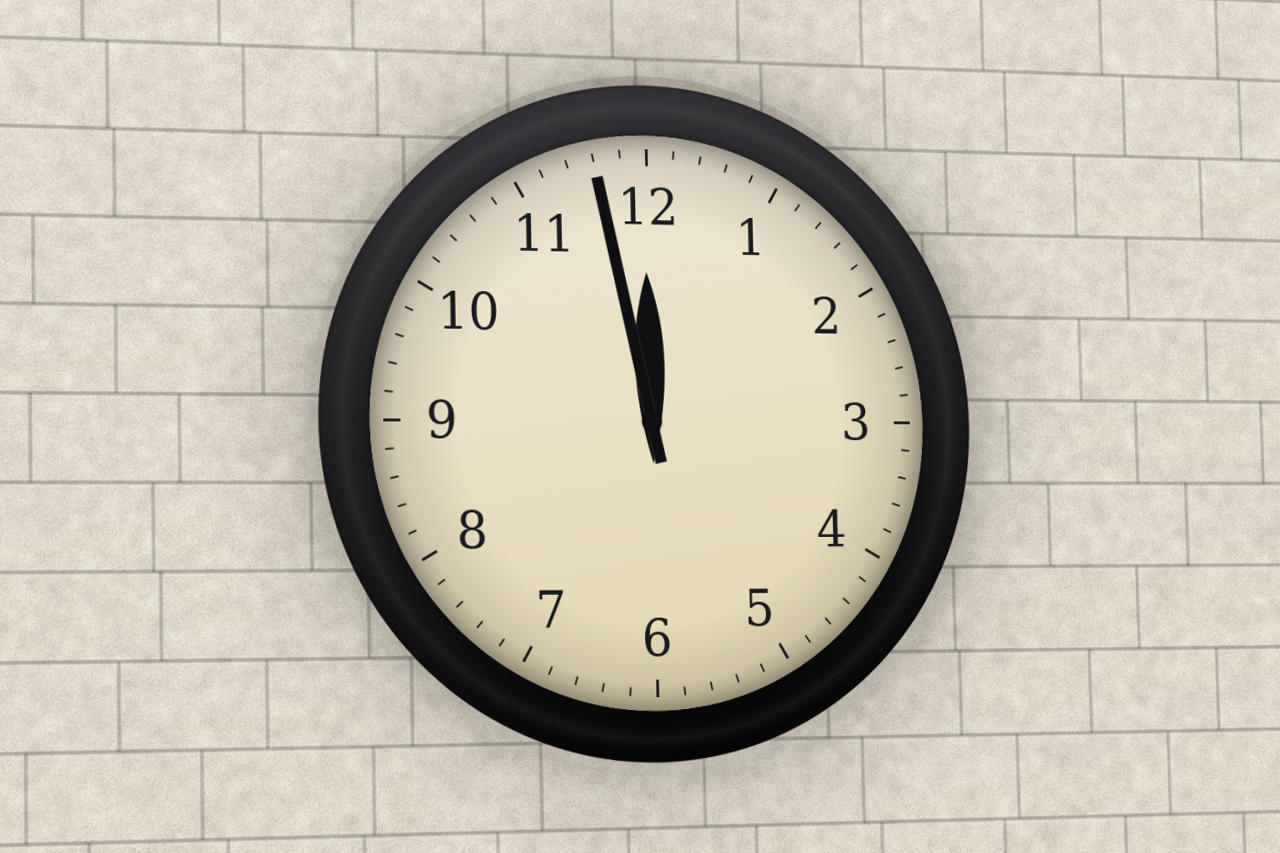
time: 11:58
